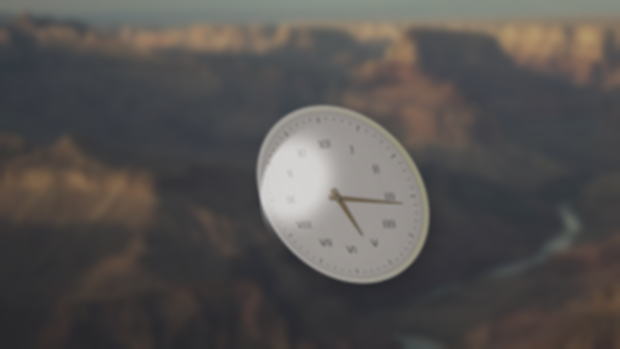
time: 5:16
